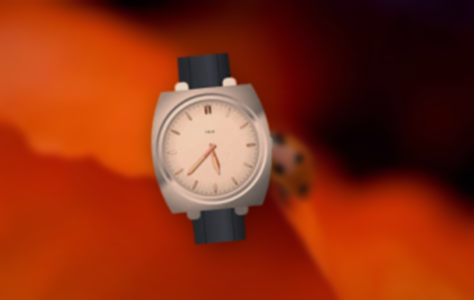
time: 5:38
